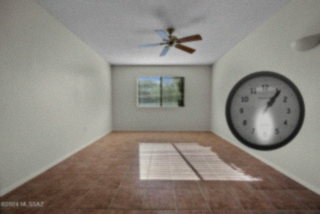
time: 1:06
